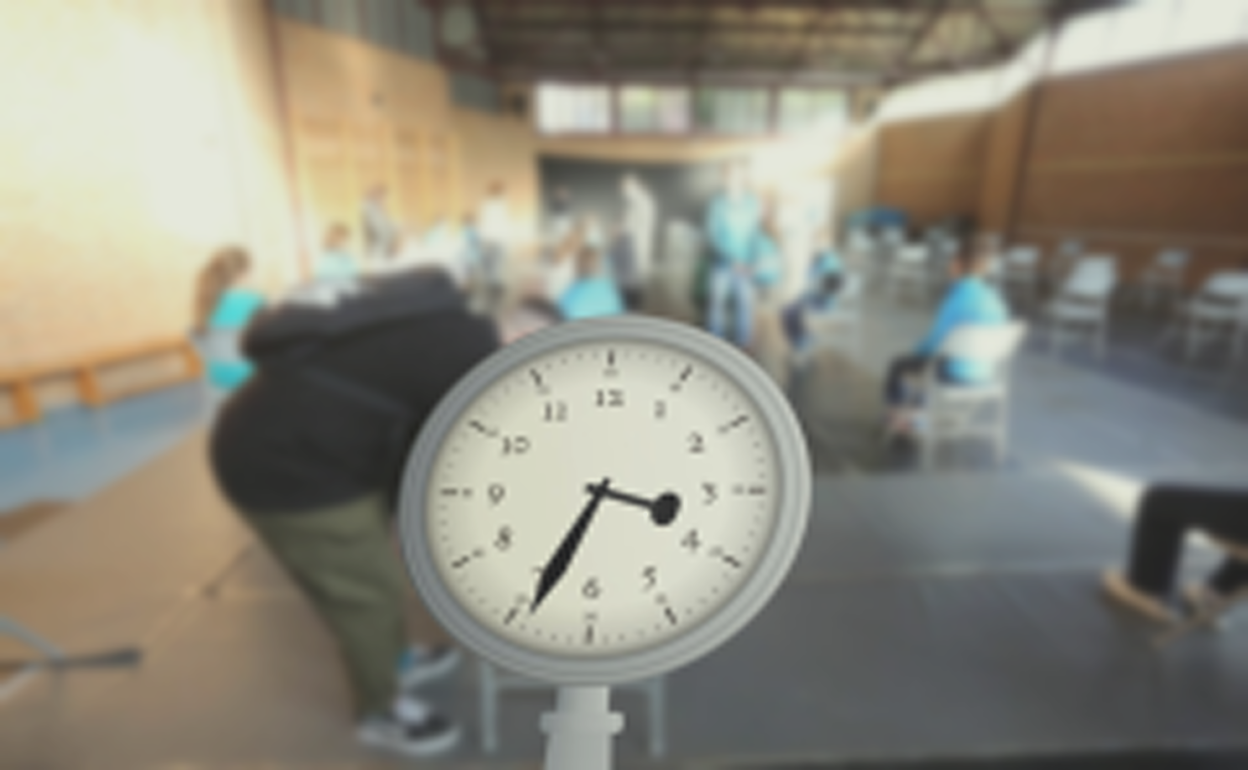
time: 3:34
